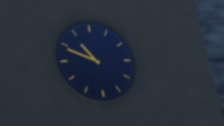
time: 10:49
